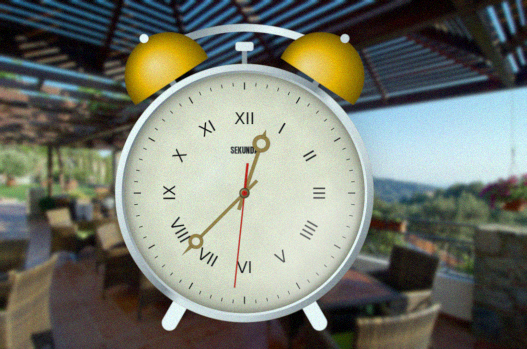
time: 12:37:31
